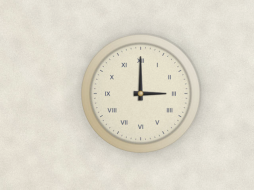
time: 3:00
